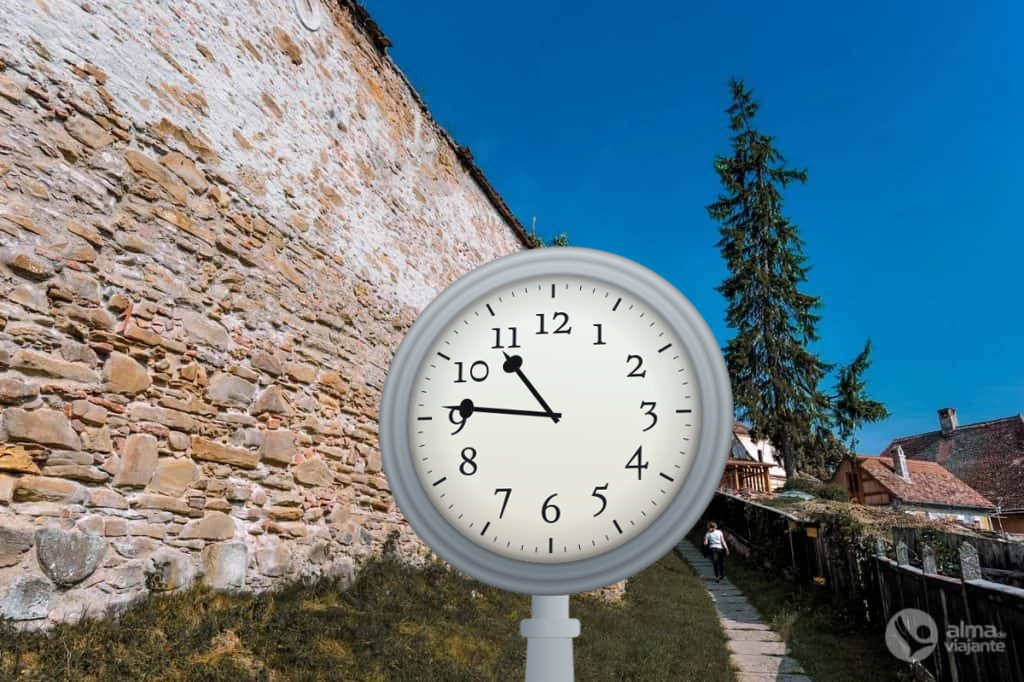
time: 10:46
